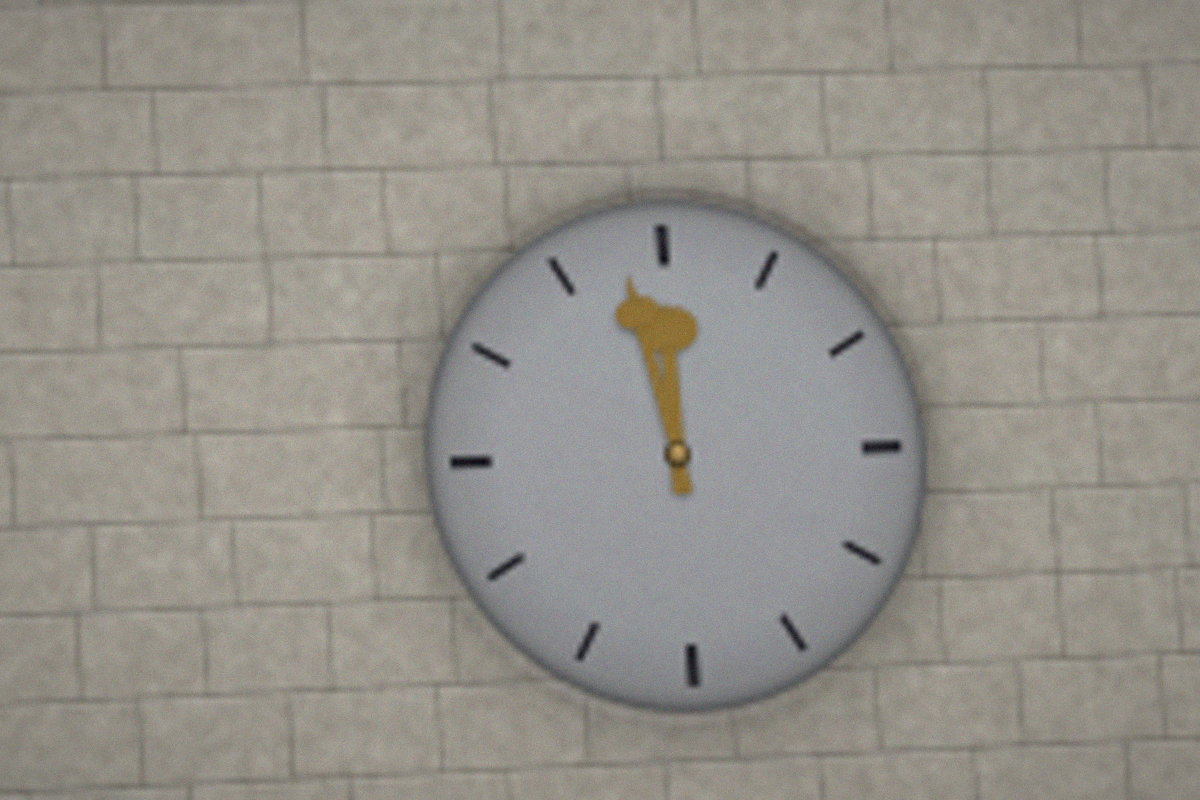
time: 11:58
